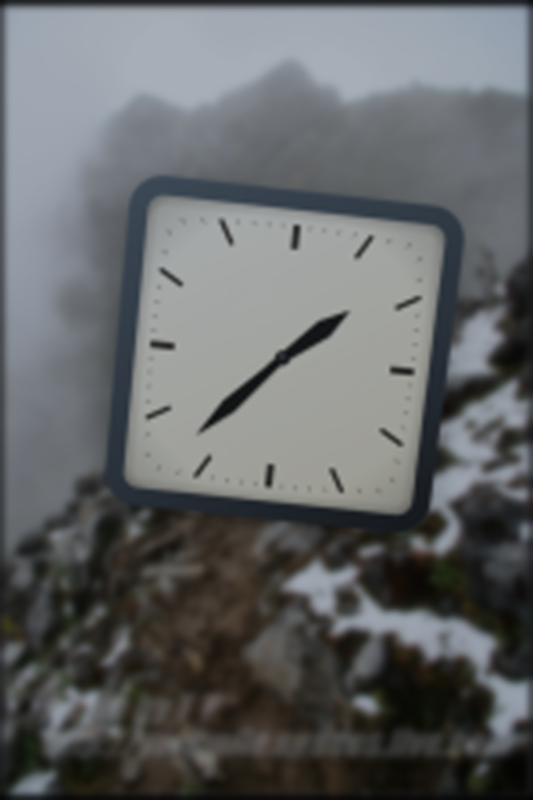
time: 1:37
